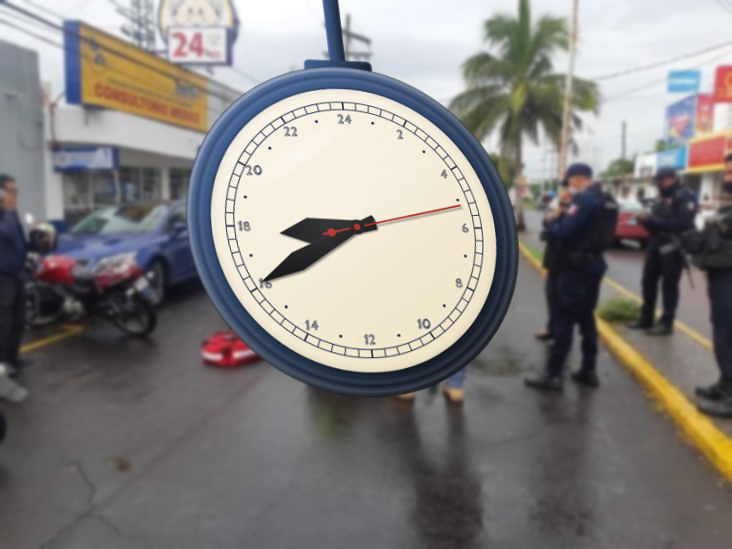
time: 17:40:13
